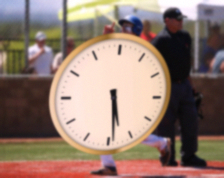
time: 5:29
